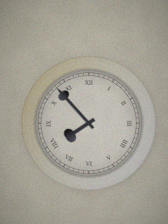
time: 7:53
